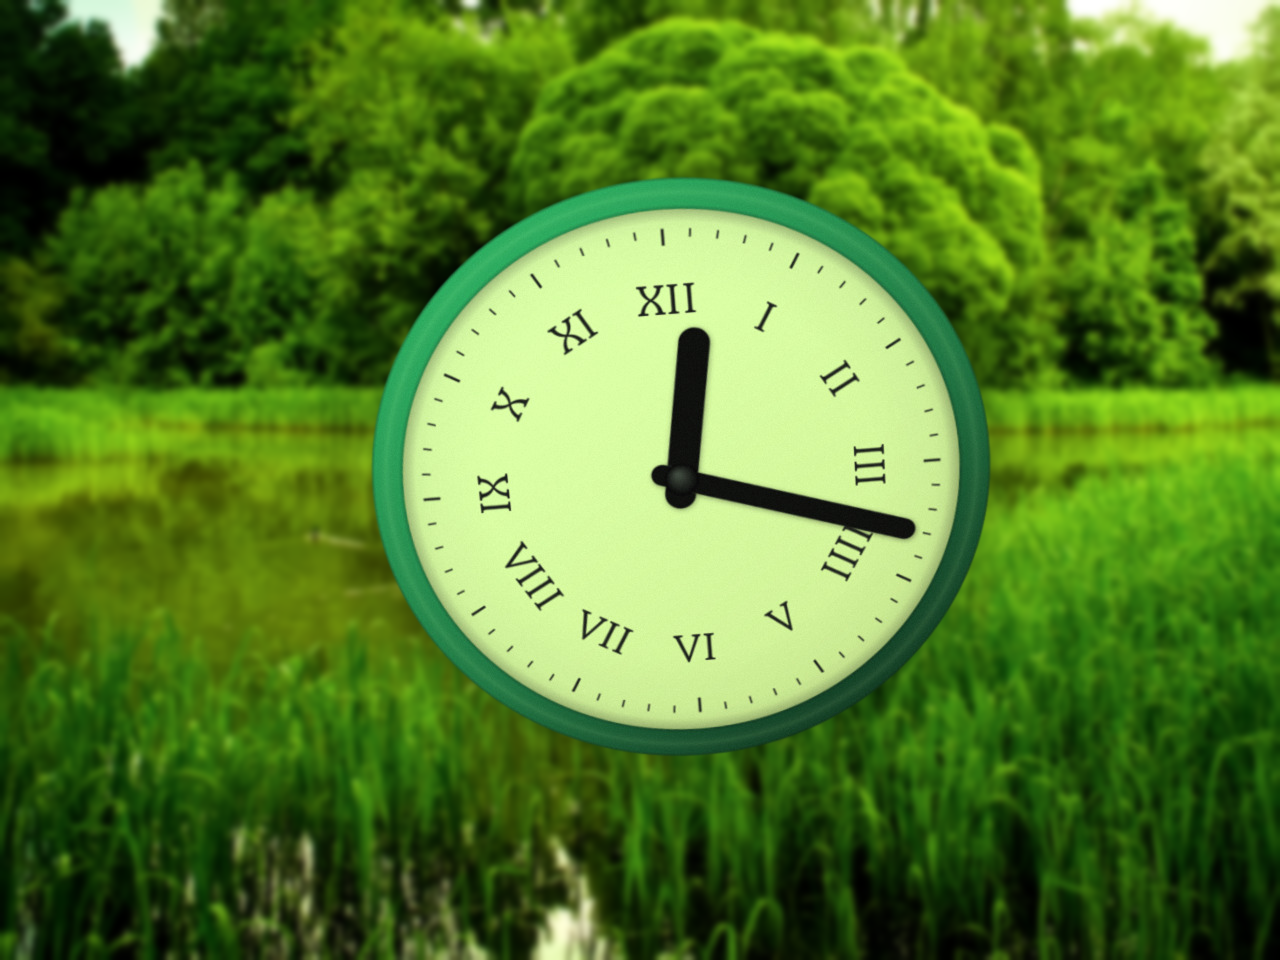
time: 12:18
